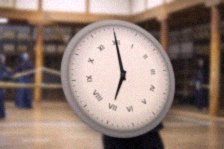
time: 7:00
